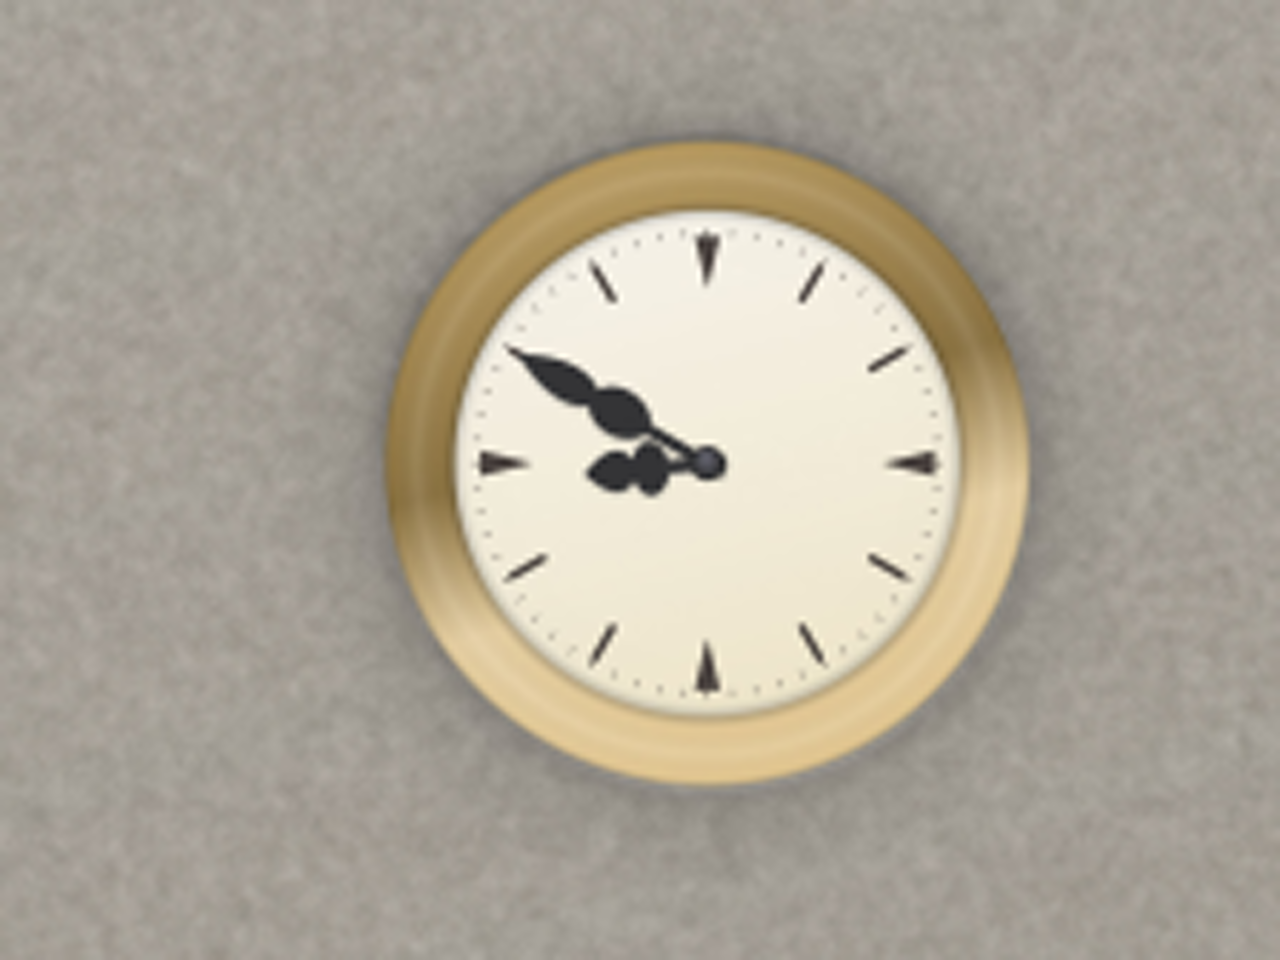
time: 8:50
